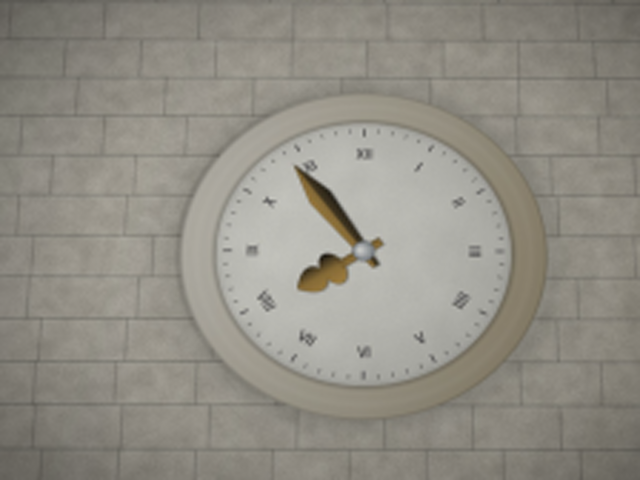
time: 7:54
